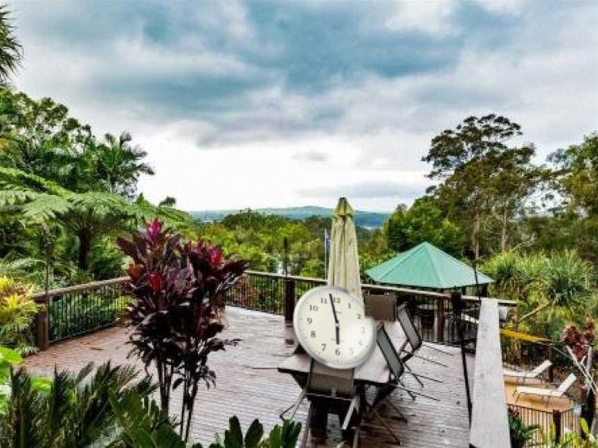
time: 5:58
